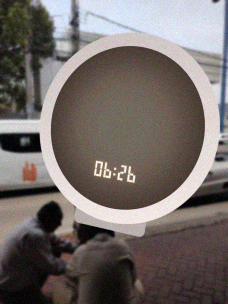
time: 6:26
